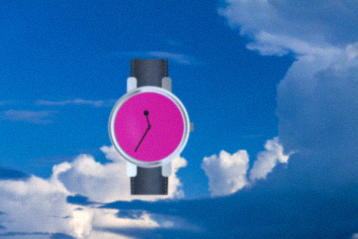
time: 11:35
